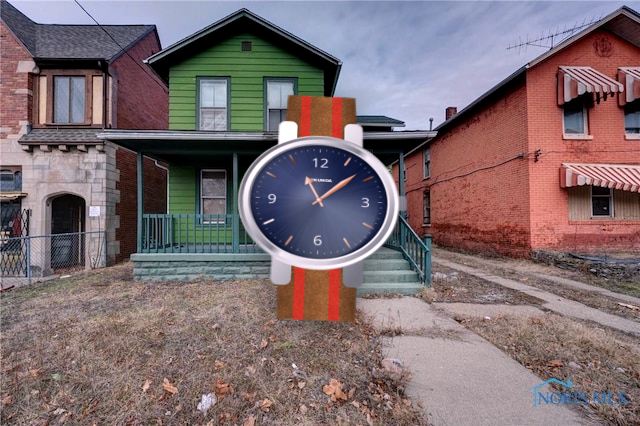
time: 11:08
